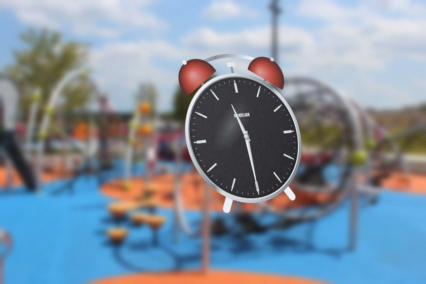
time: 11:30
